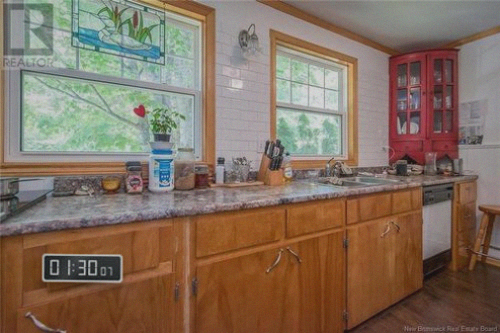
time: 1:30:07
